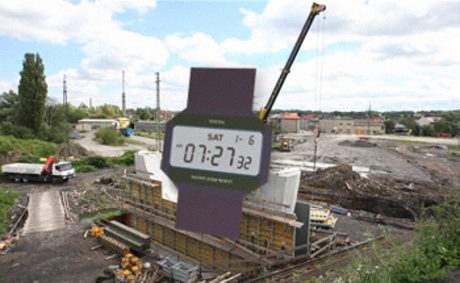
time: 7:27:32
